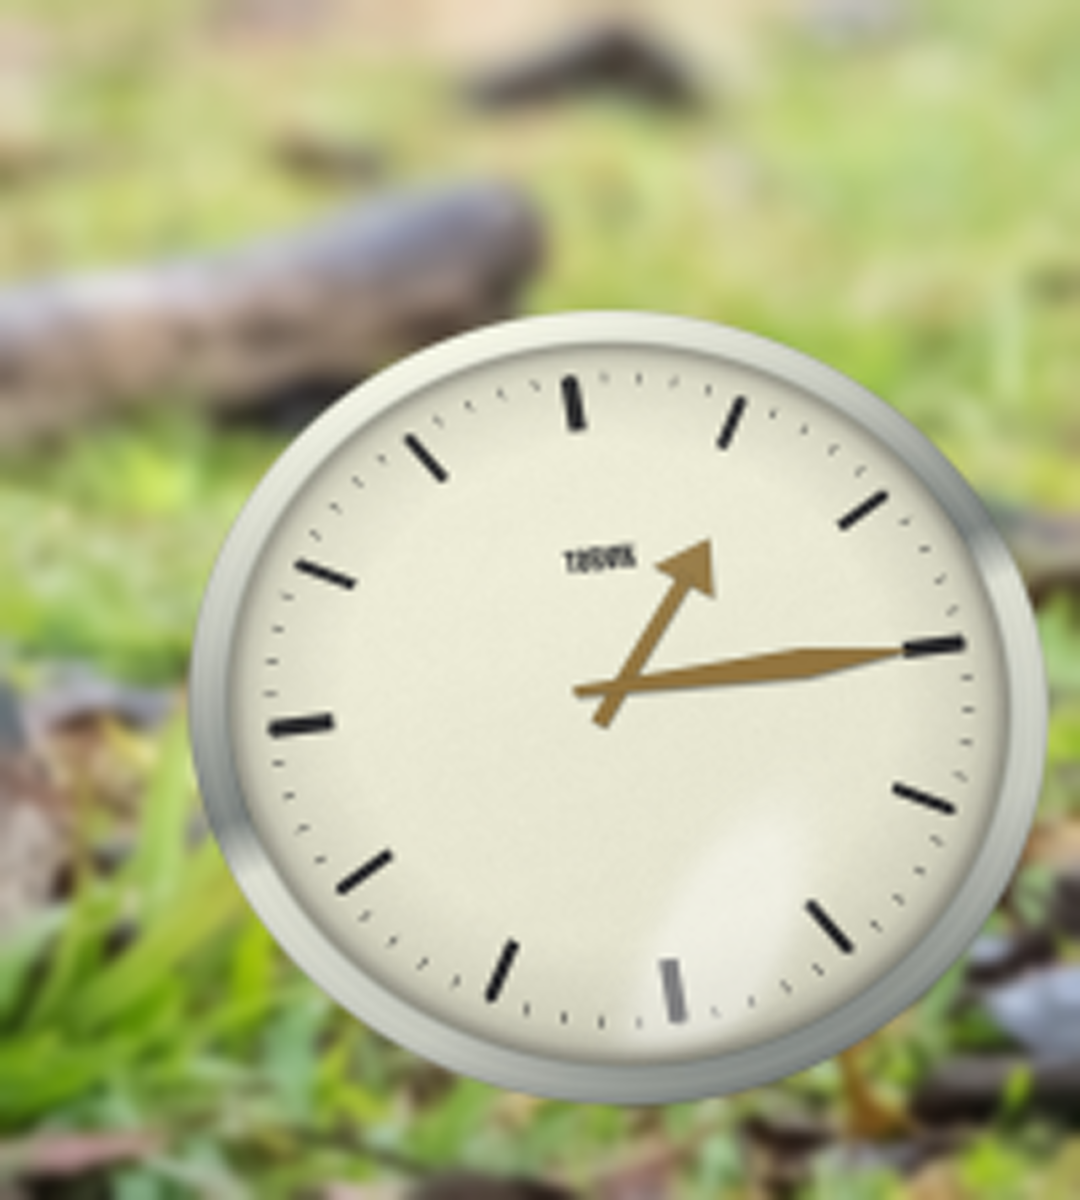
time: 1:15
